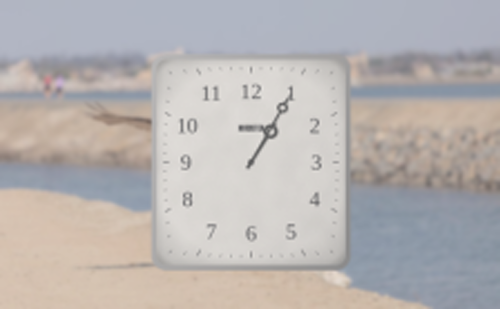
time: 1:05
